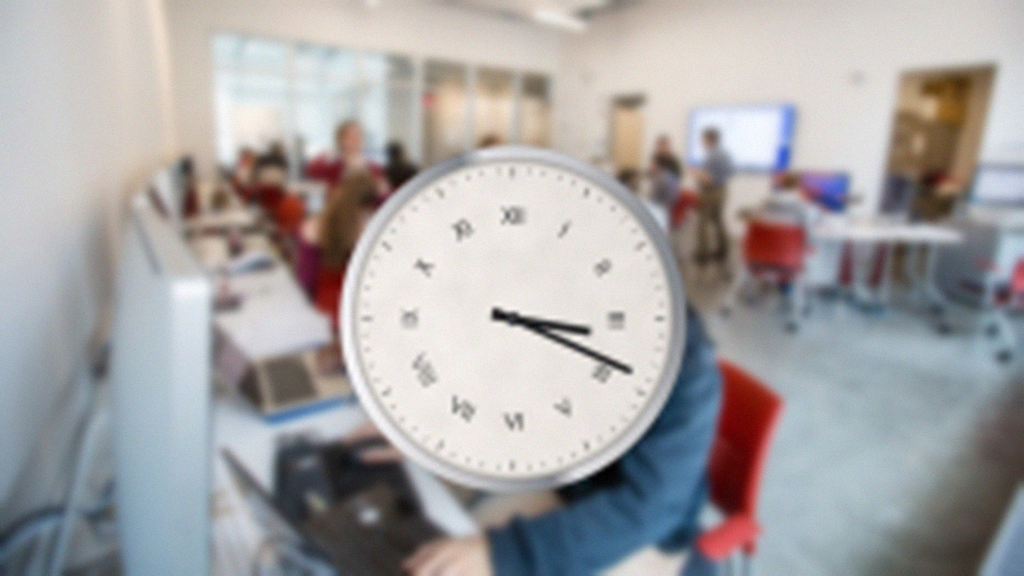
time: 3:19
